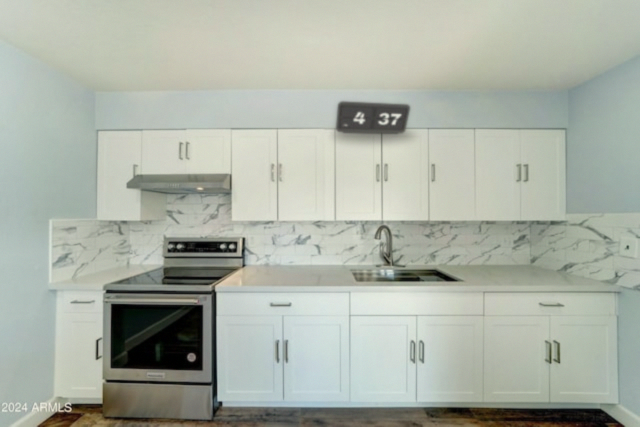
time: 4:37
